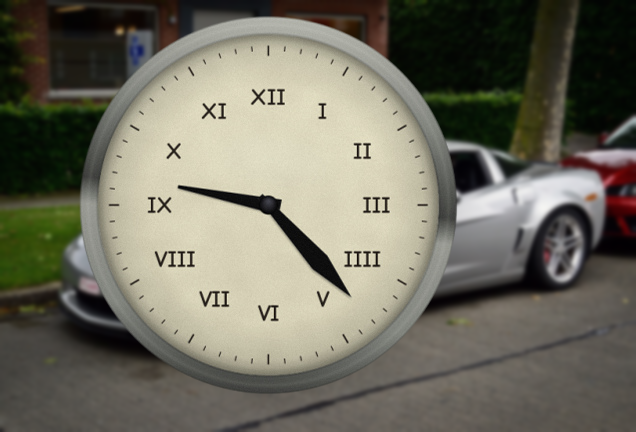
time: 9:23
